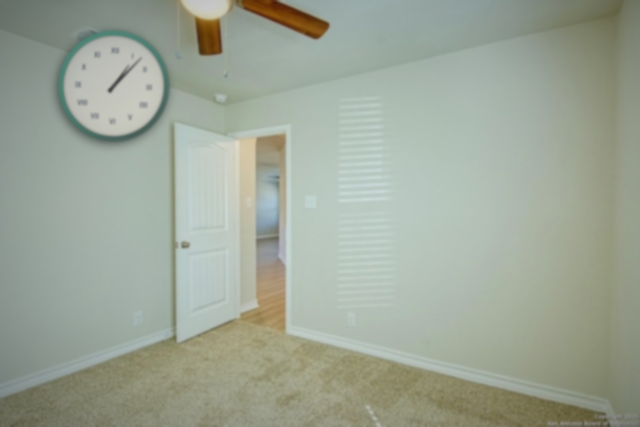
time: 1:07
